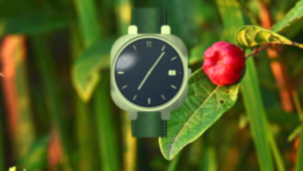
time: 7:06
